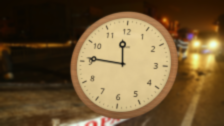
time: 11:46
